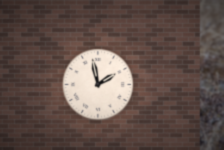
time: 1:58
